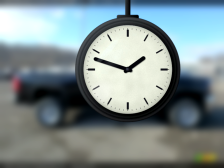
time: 1:48
